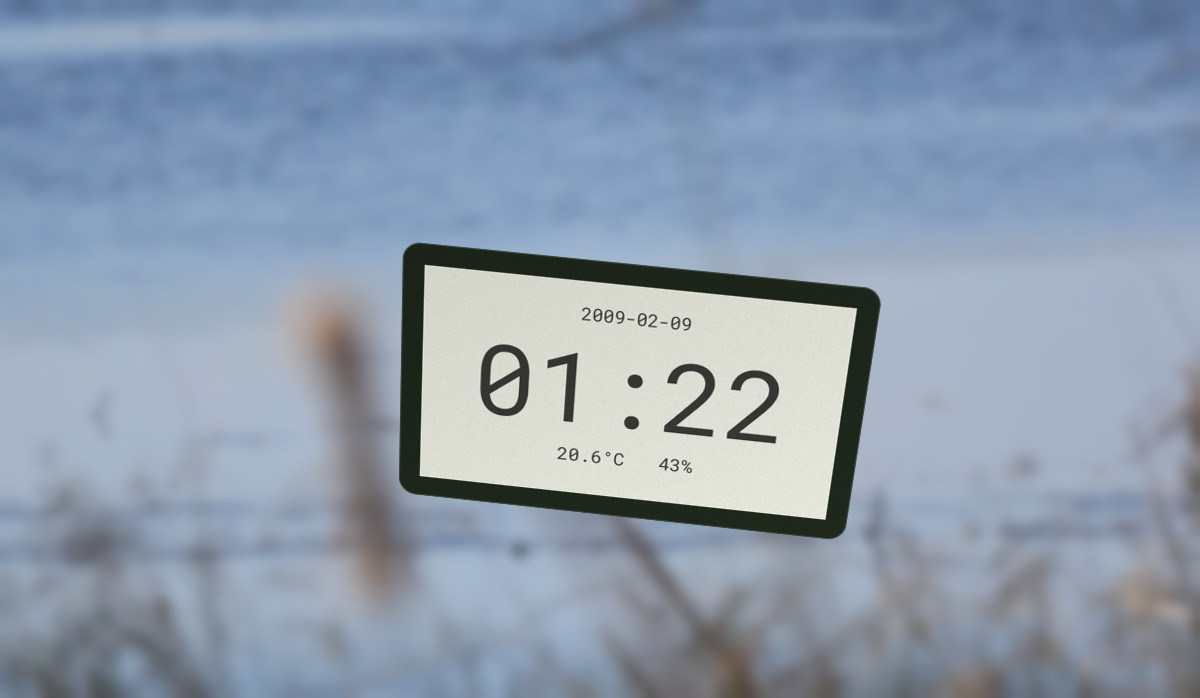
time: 1:22
